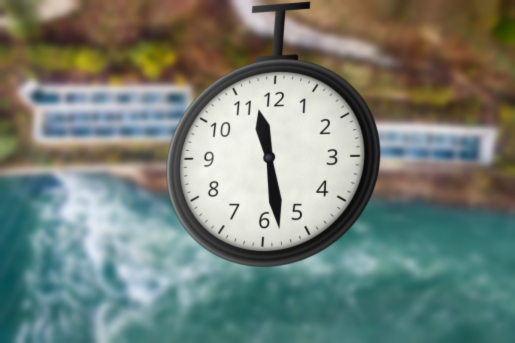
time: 11:28
